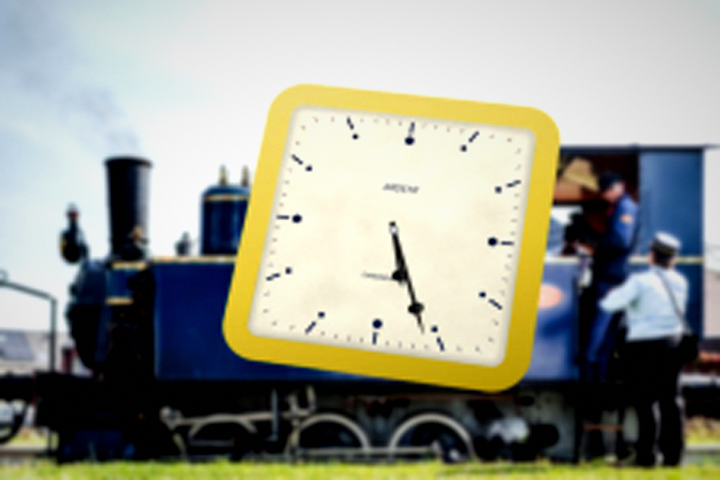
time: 5:26
